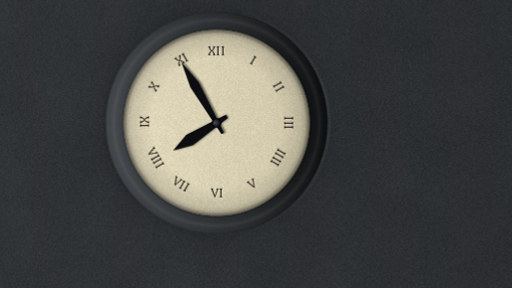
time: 7:55
